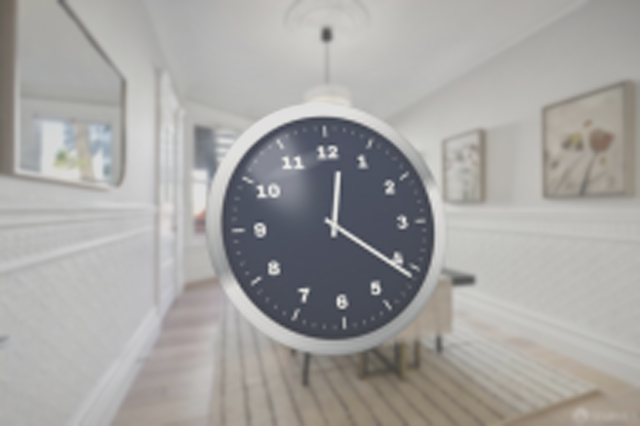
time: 12:21
